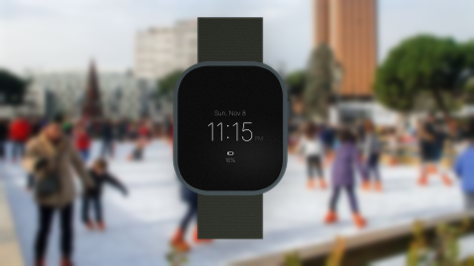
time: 11:15
